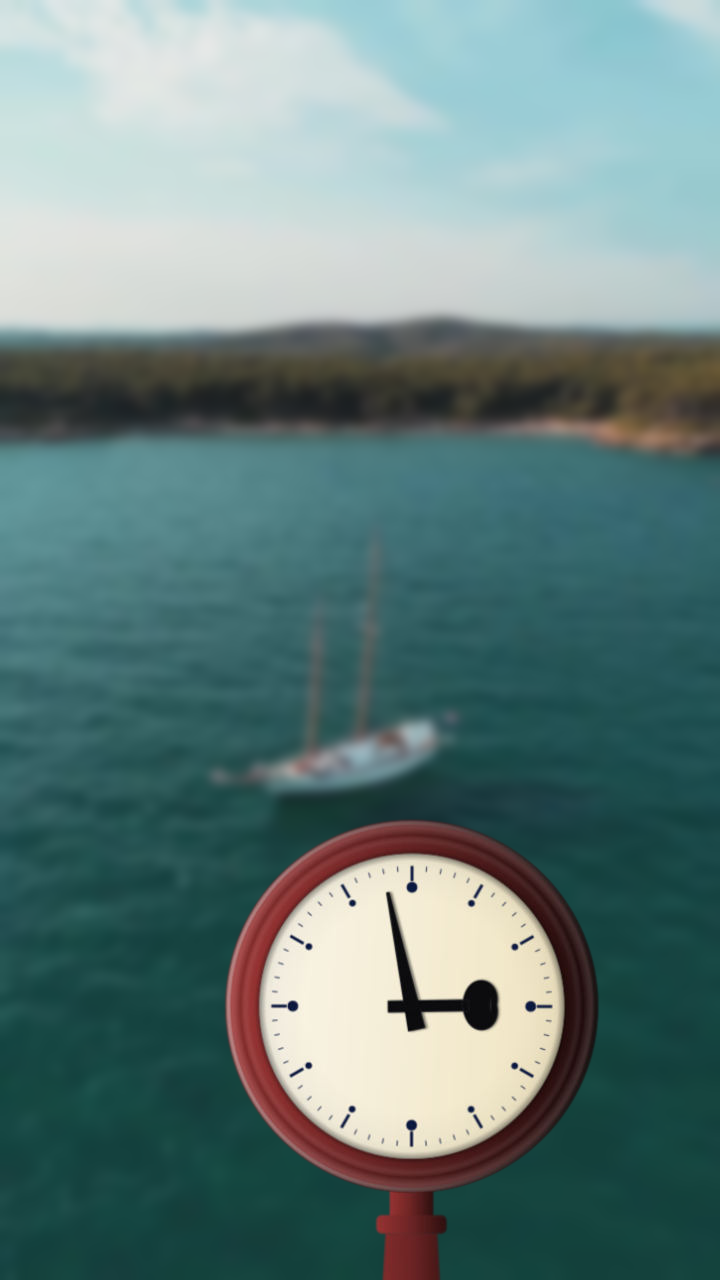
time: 2:58
